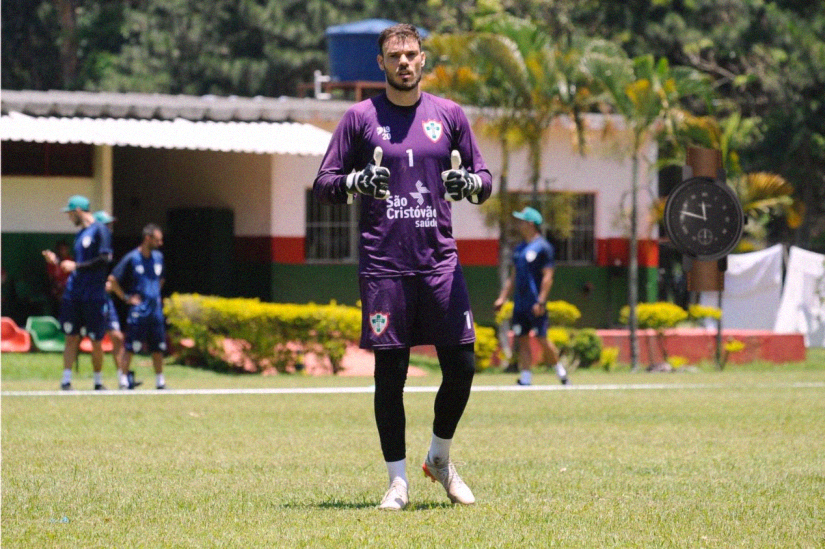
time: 11:47
